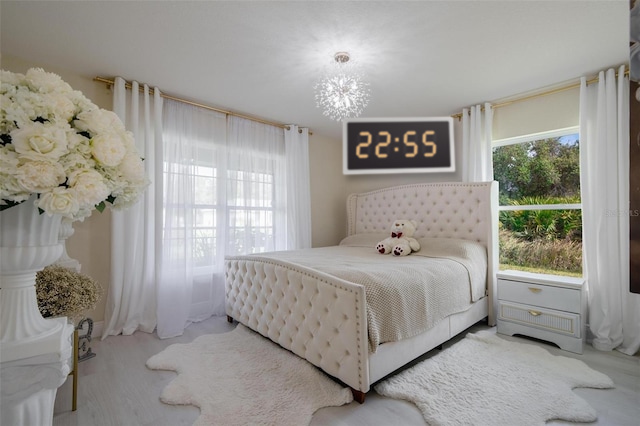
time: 22:55
